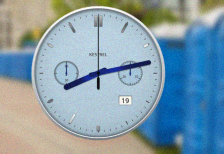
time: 8:13
